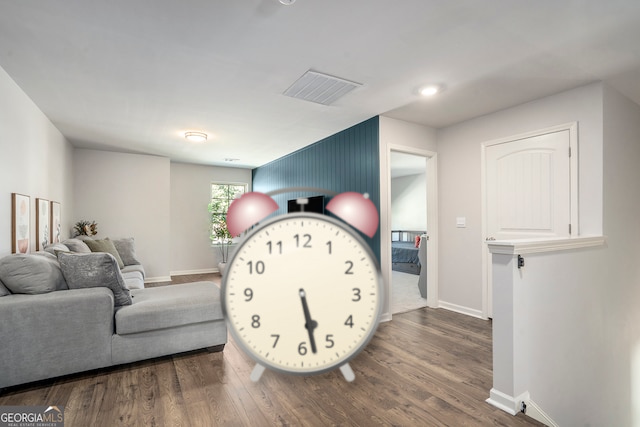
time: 5:28
